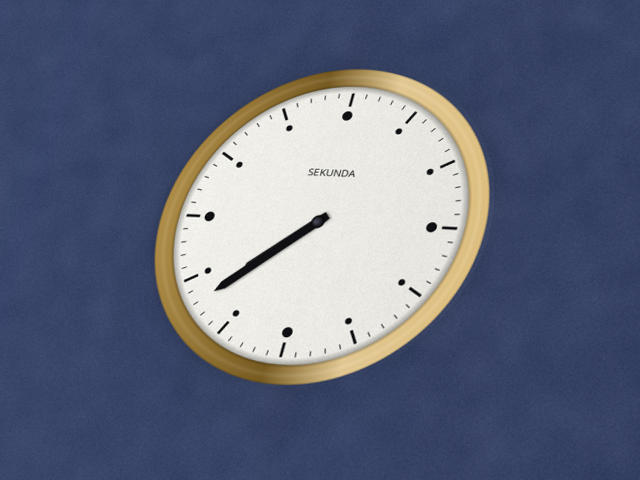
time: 7:38
